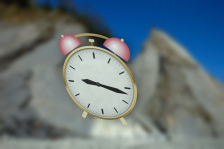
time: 9:17
